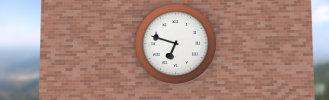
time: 6:48
